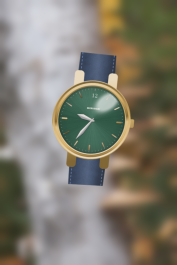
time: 9:36
